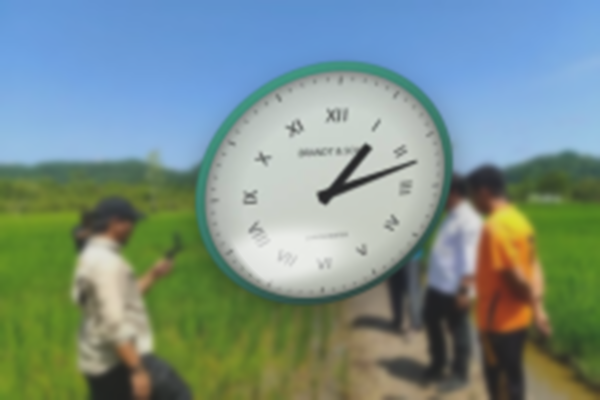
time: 1:12
